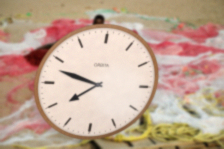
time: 7:48
